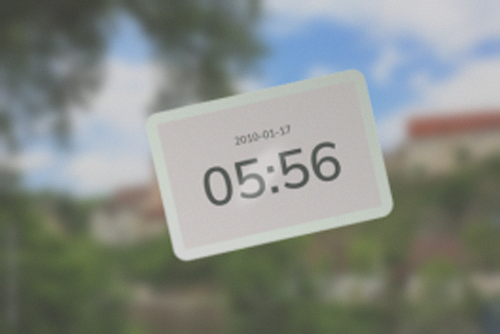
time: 5:56
